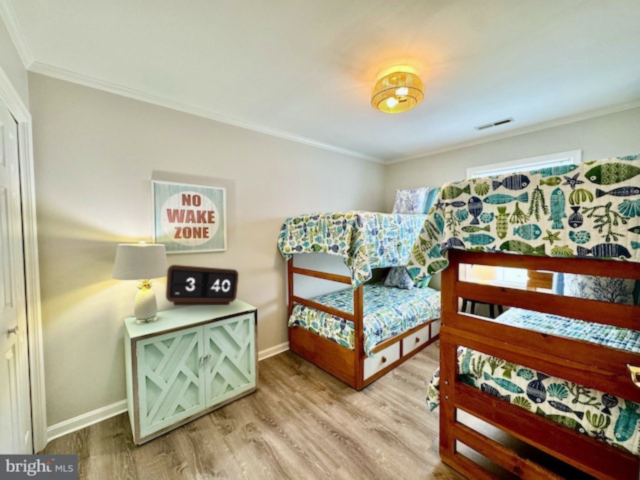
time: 3:40
